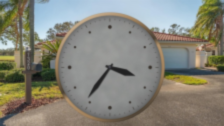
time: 3:36
